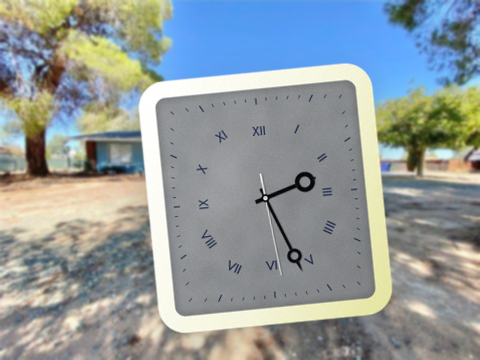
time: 2:26:29
